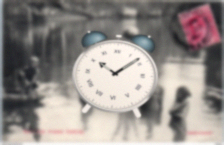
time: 10:08
